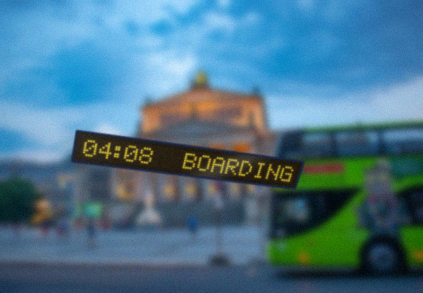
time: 4:08
